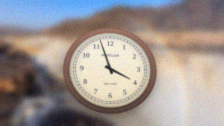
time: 3:57
